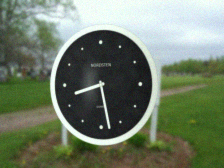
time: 8:28
